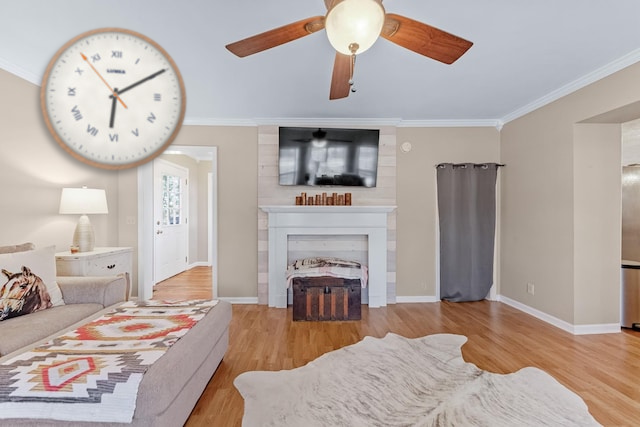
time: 6:09:53
